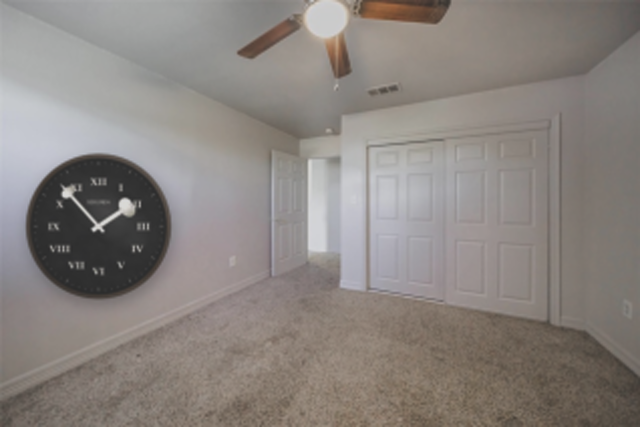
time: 1:53
